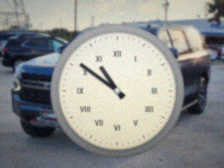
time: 10:51
